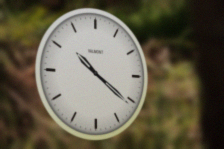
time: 10:21
